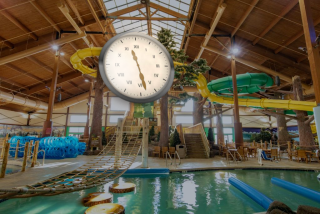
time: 11:28
